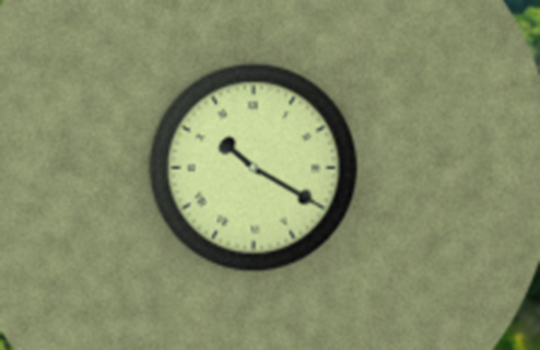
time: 10:20
